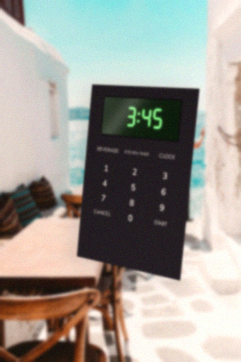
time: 3:45
